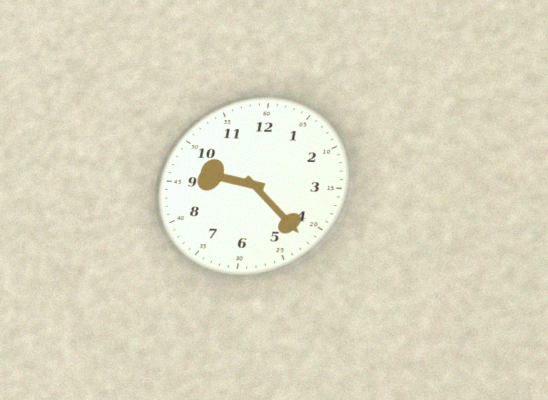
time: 9:22
